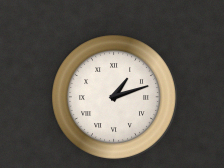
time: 1:12
